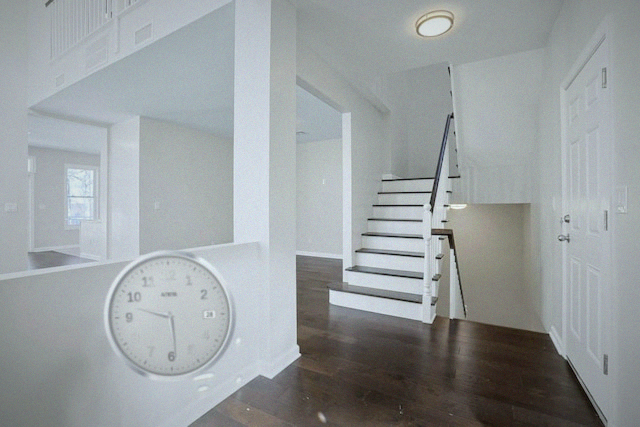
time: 9:29
